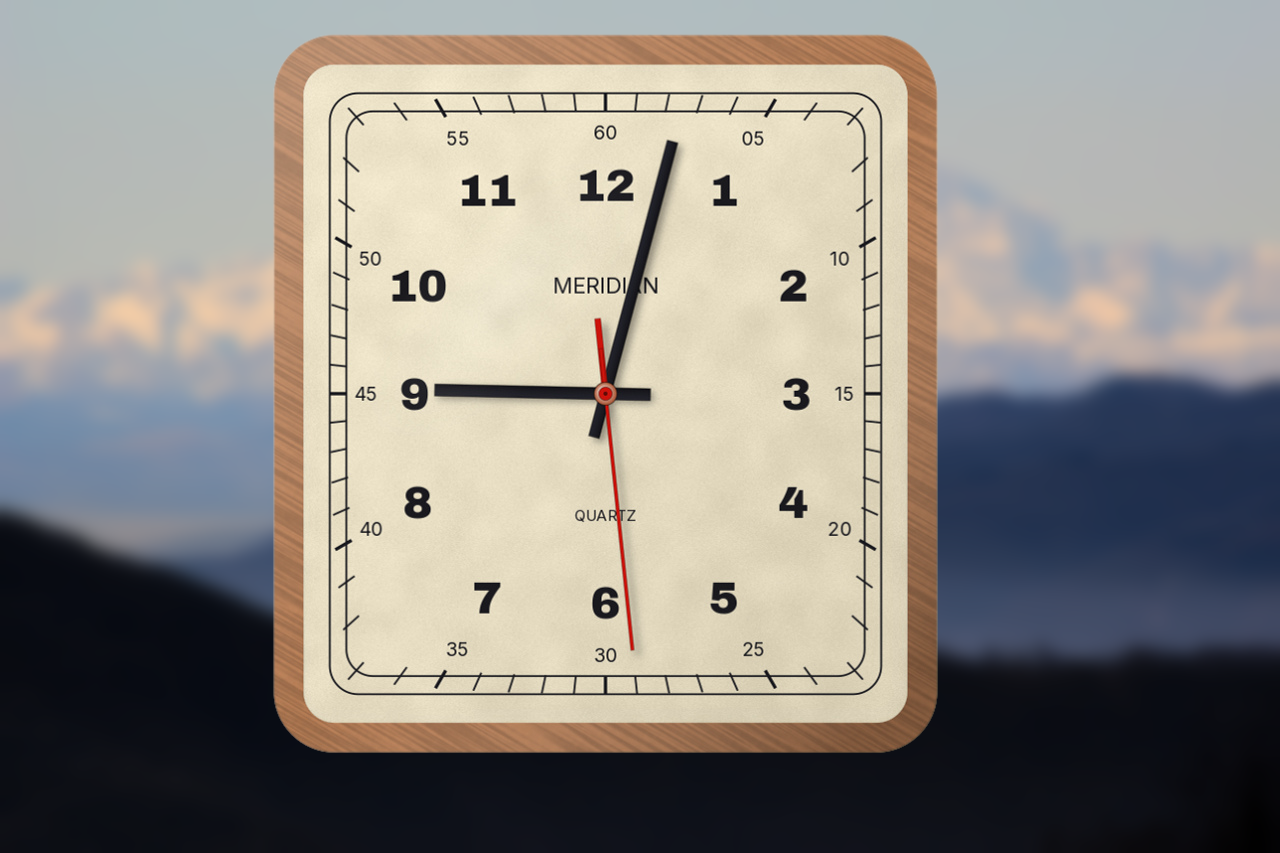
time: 9:02:29
